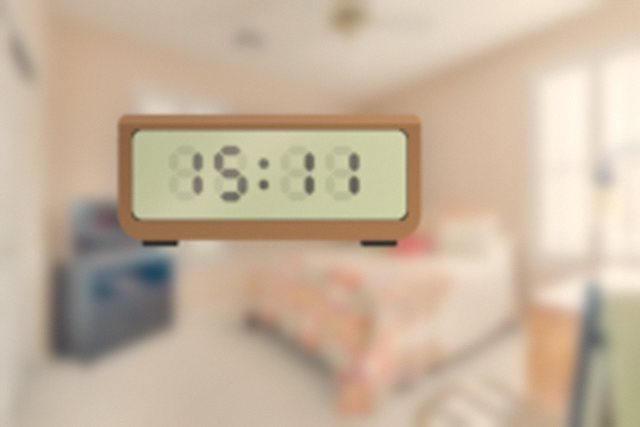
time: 15:11
